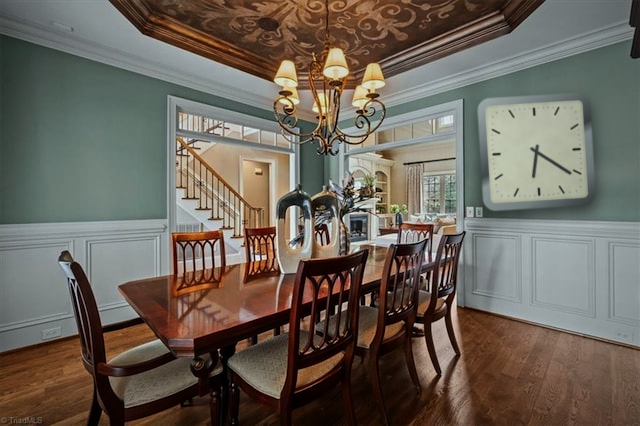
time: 6:21
